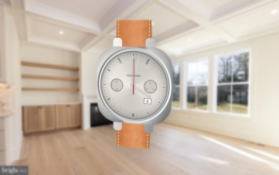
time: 4:00
